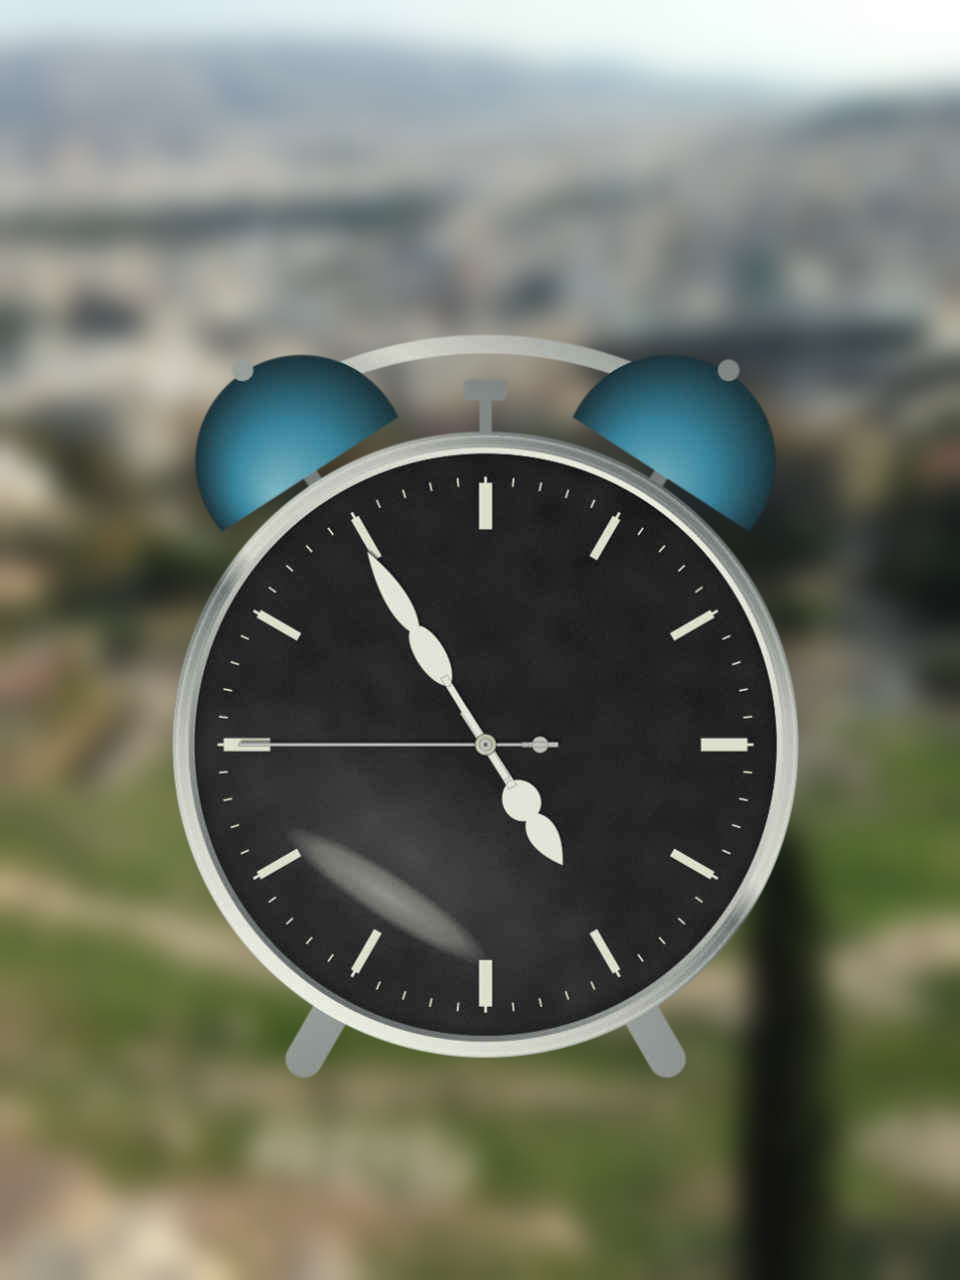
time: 4:54:45
